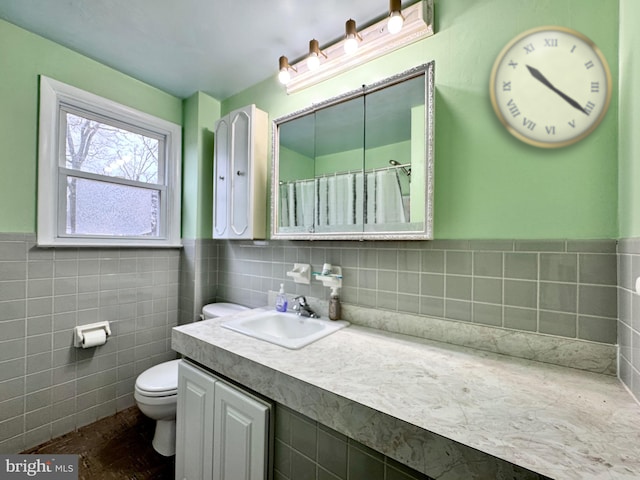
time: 10:21
